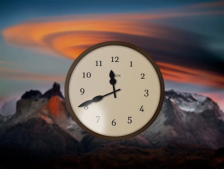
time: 11:41
